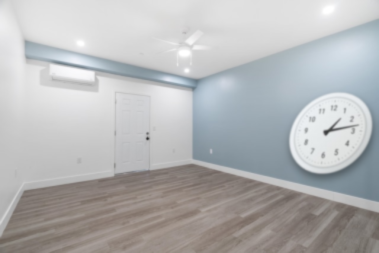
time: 1:13
